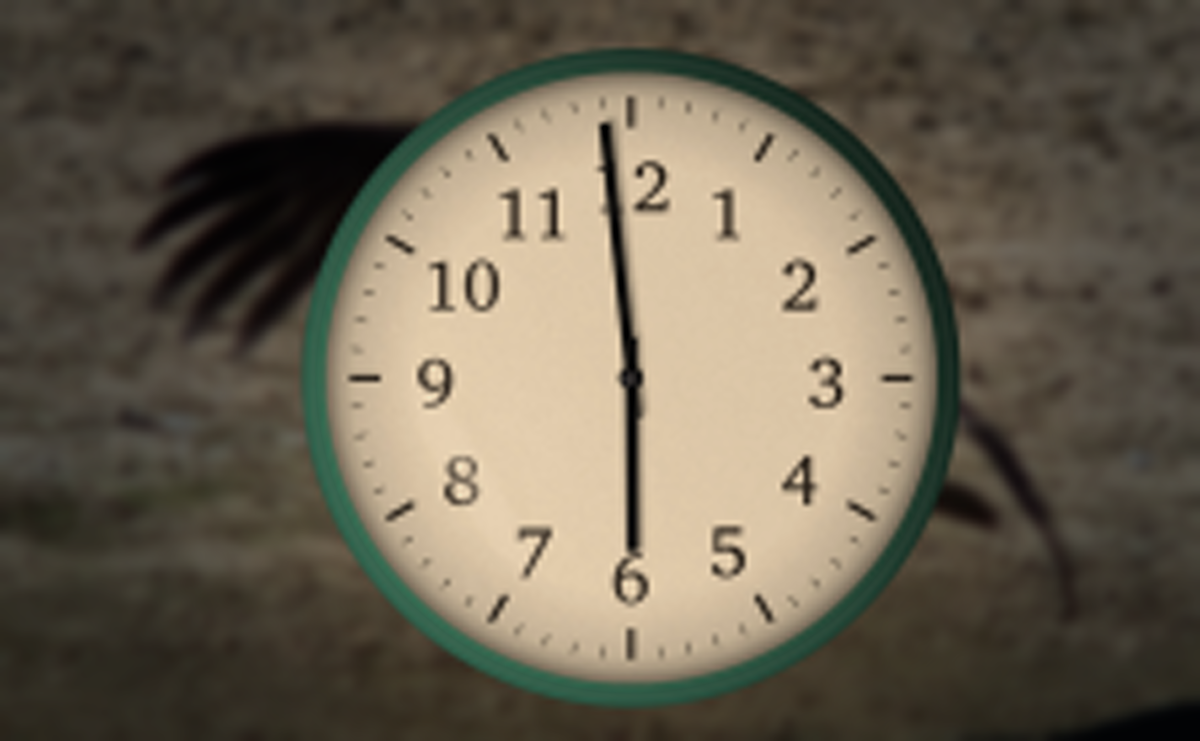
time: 5:59
